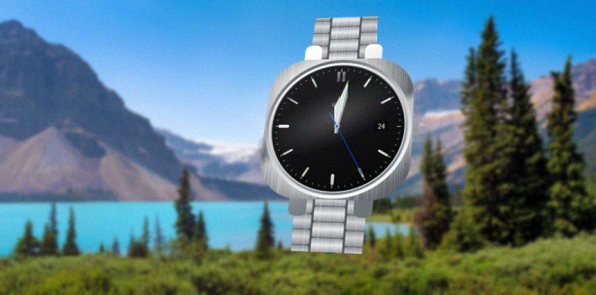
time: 12:01:25
